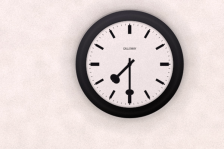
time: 7:30
